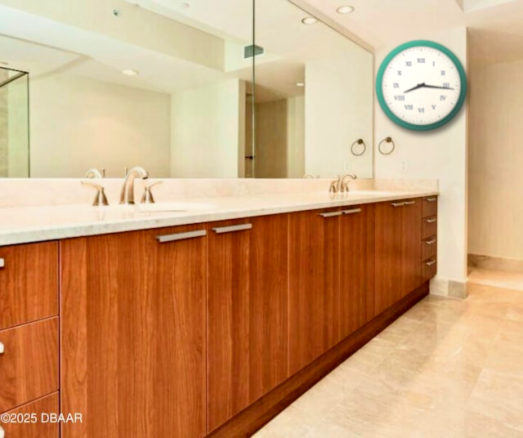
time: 8:16
